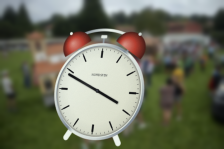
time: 3:49
